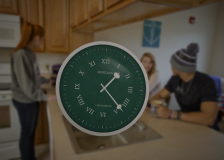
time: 1:23
